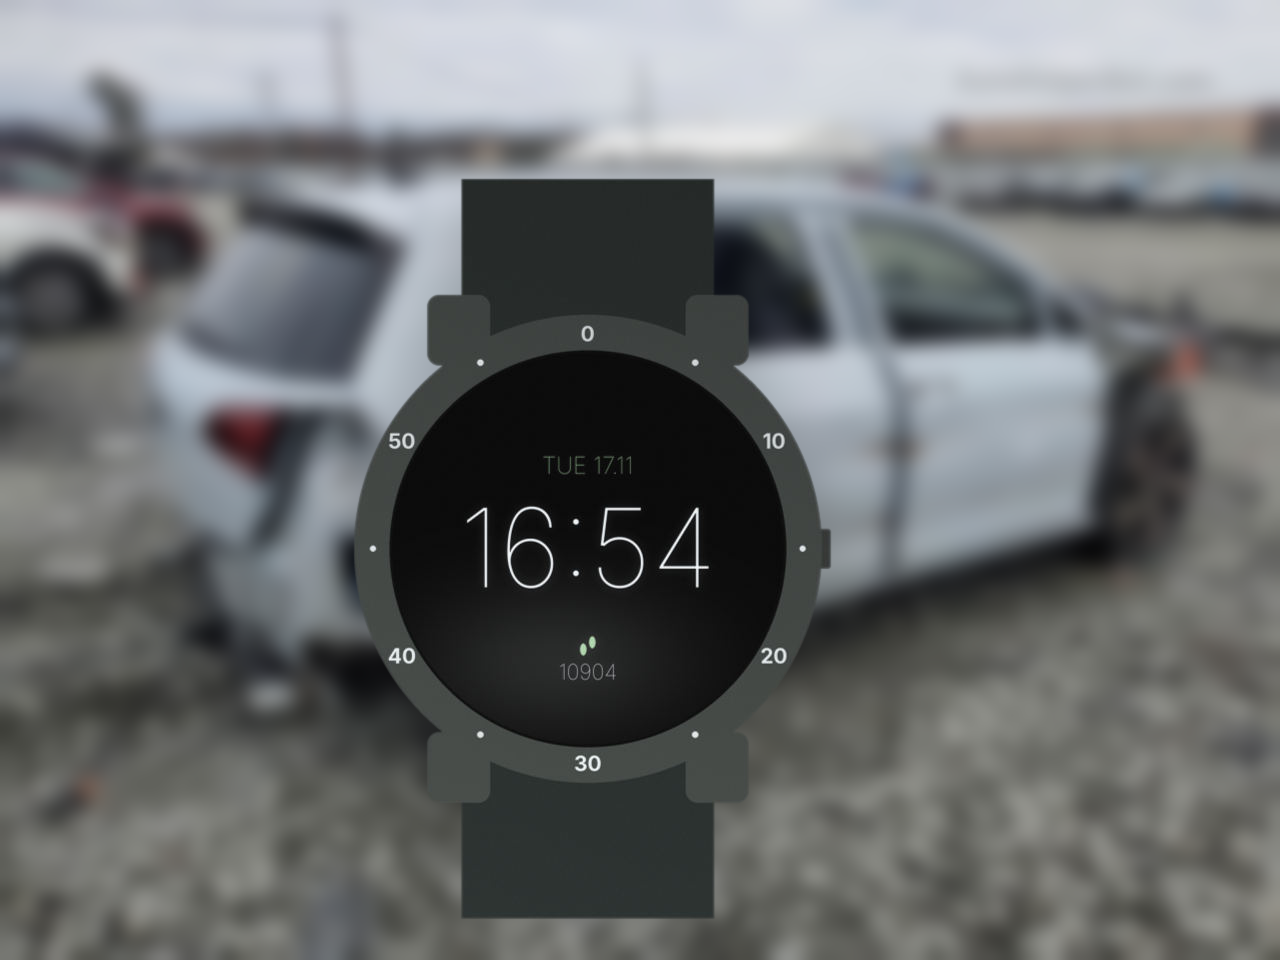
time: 16:54
